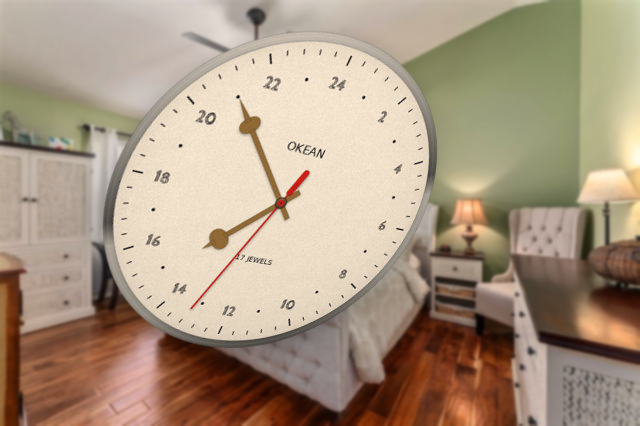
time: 14:52:33
